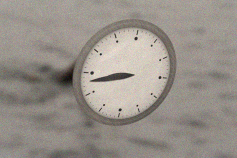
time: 8:43
